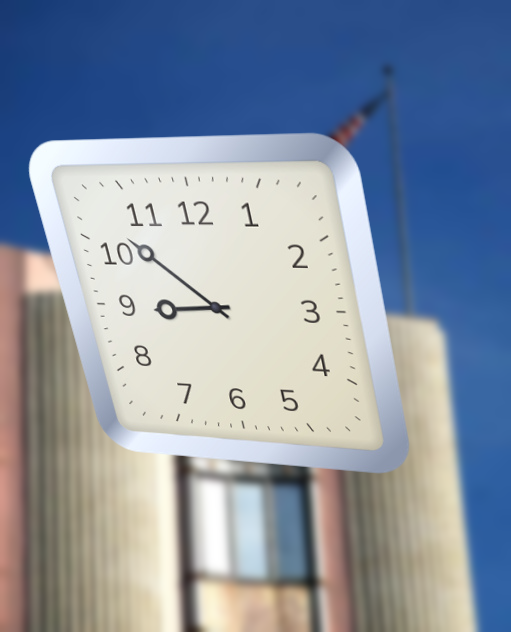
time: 8:52
